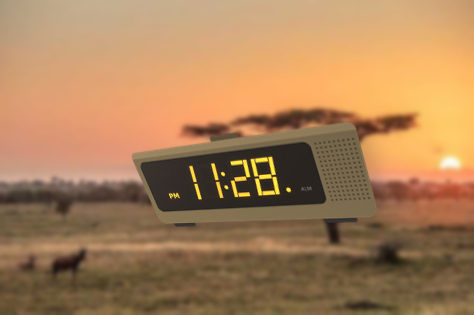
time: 11:28
